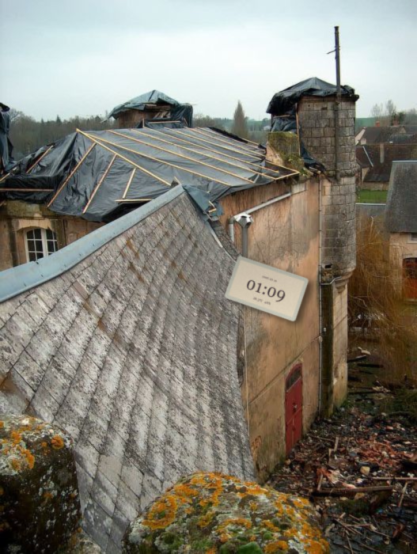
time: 1:09
